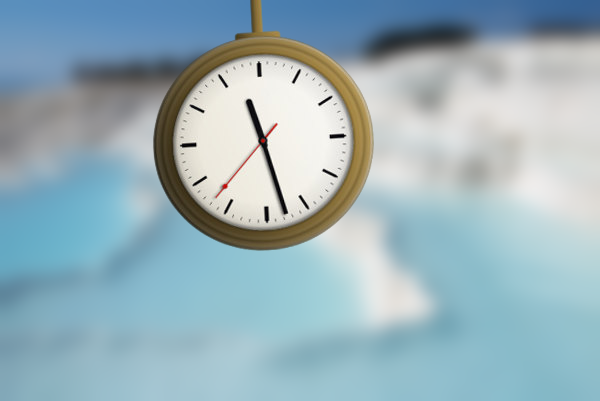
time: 11:27:37
